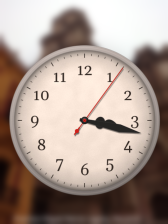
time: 3:17:06
